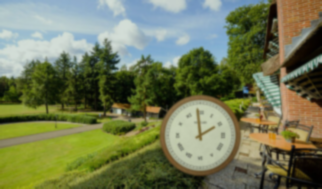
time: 1:59
